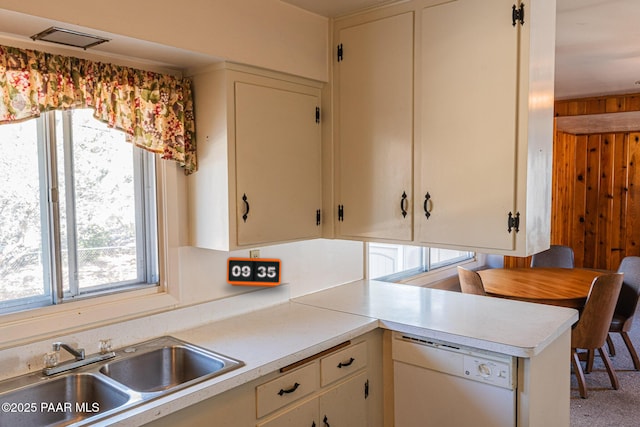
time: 9:35
